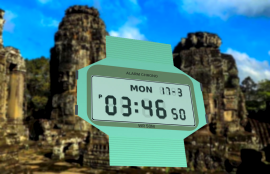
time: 3:46:50
